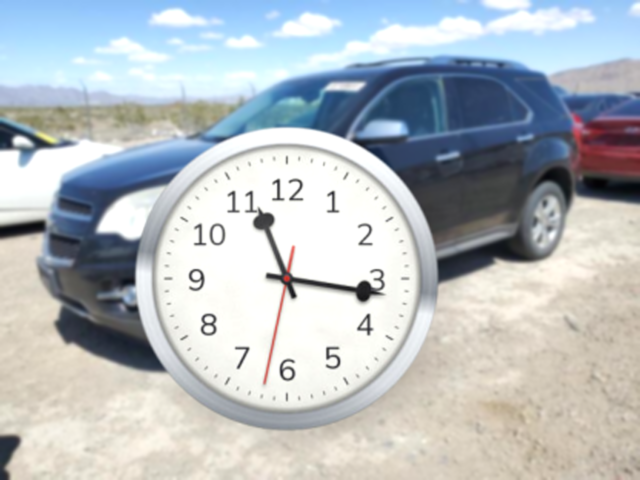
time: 11:16:32
